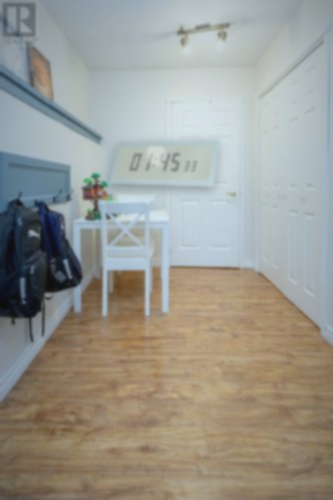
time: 1:45
